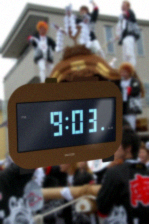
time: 9:03
